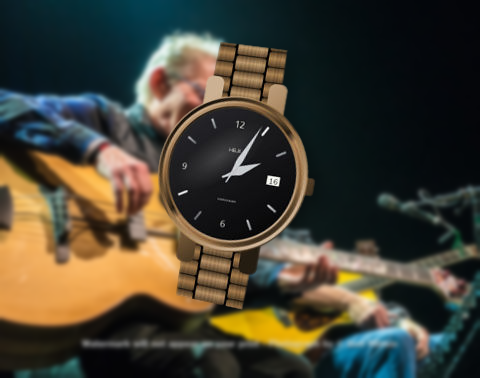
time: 2:04
